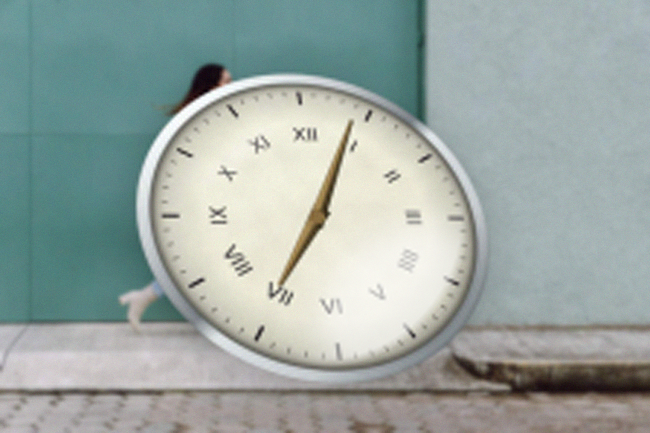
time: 7:04
